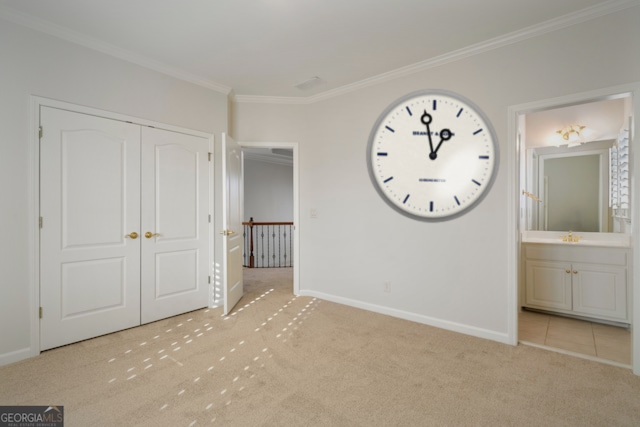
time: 12:58
